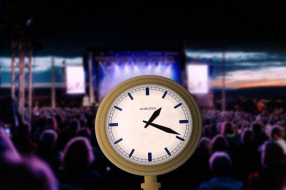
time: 1:19
